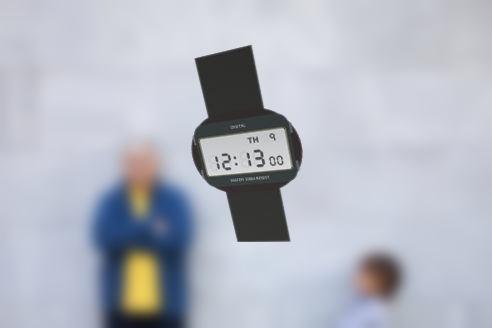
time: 12:13:00
